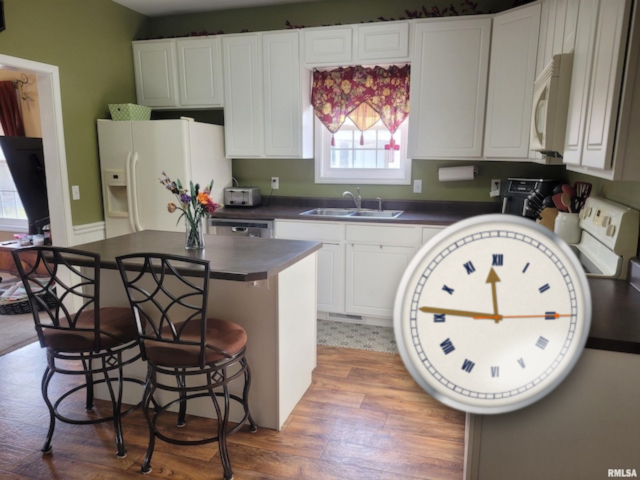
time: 11:46:15
